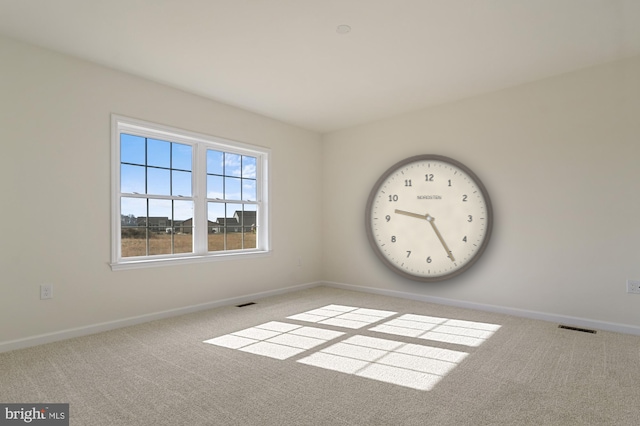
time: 9:25
